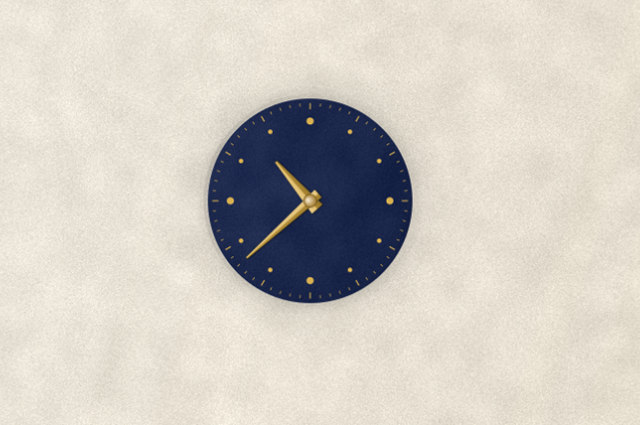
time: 10:38
